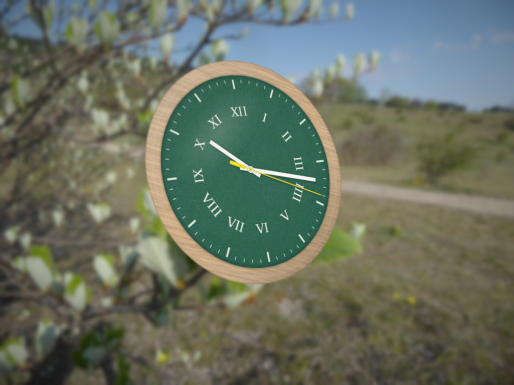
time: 10:17:19
